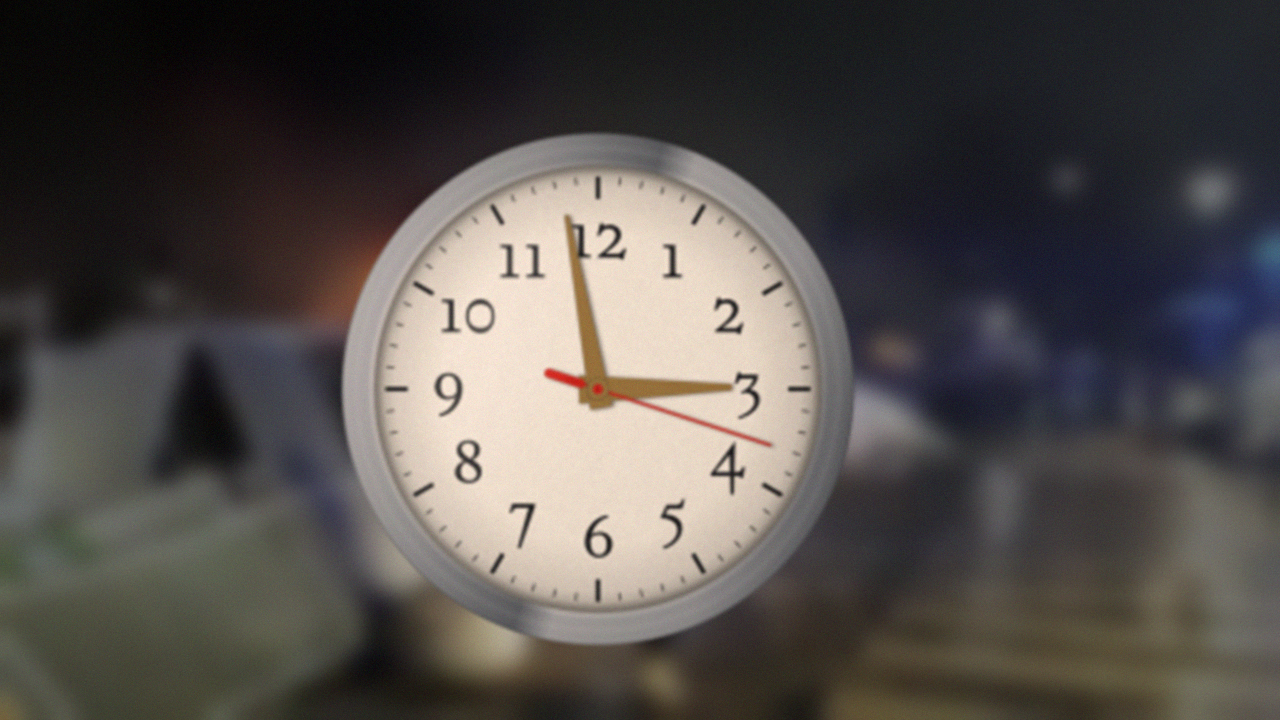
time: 2:58:18
